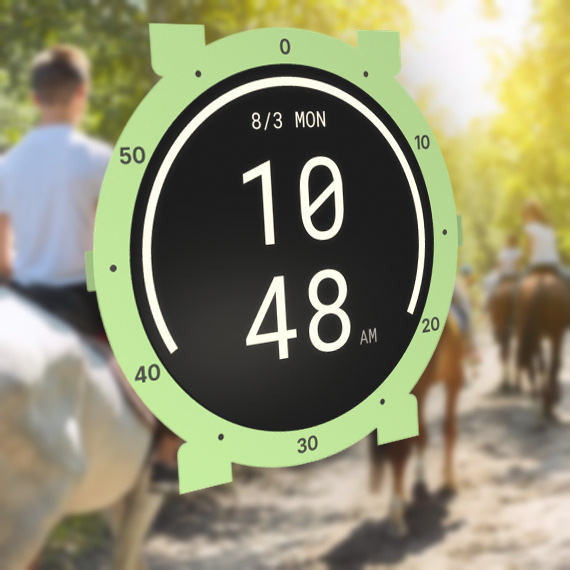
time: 10:48
